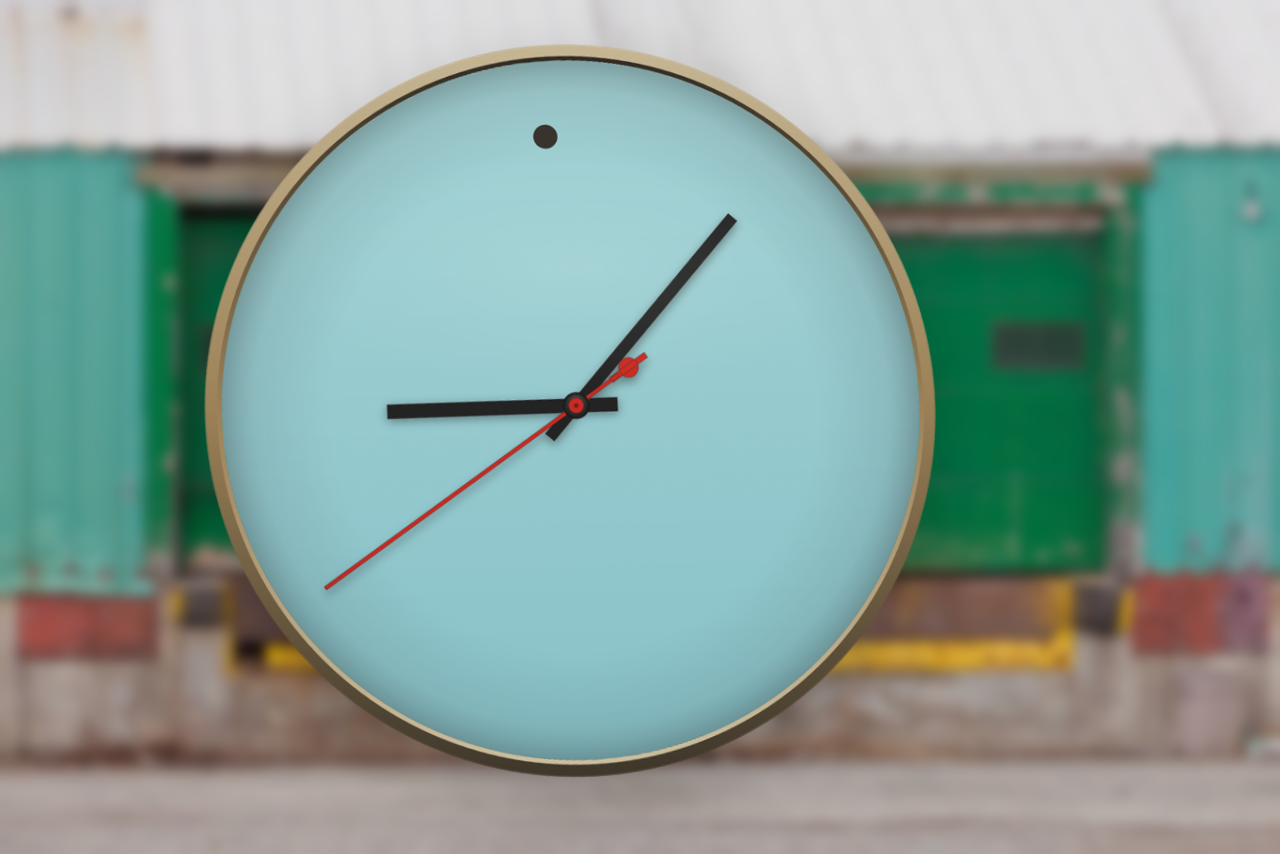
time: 9:07:40
